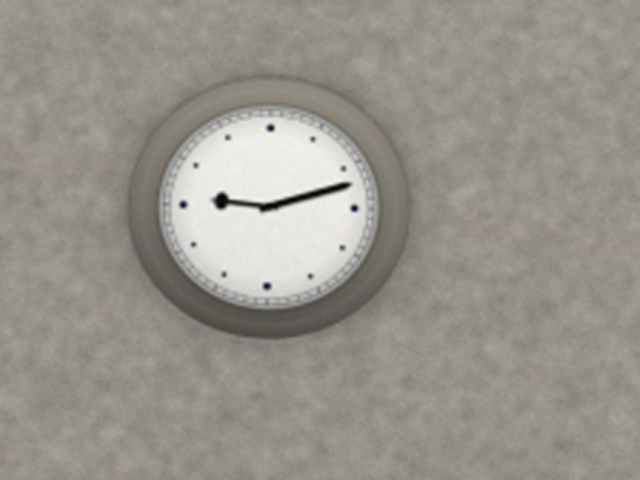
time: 9:12
